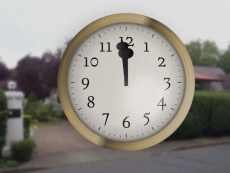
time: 11:59
